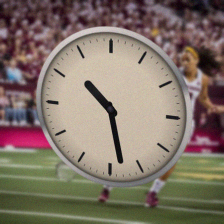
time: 10:28
